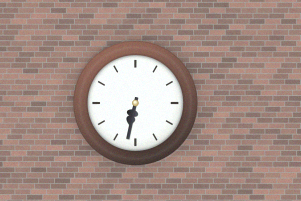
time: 6:32
